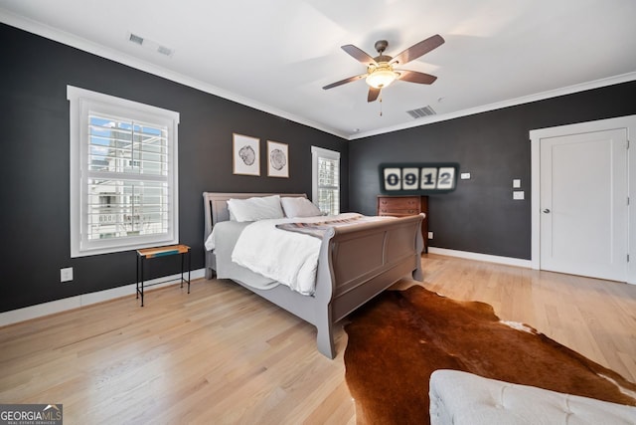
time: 9:12
